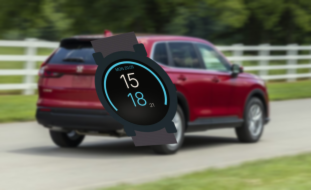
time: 15:18
